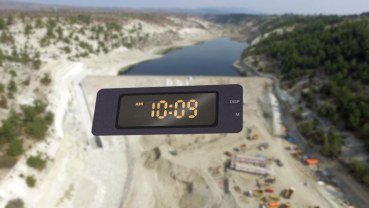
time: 10:09
